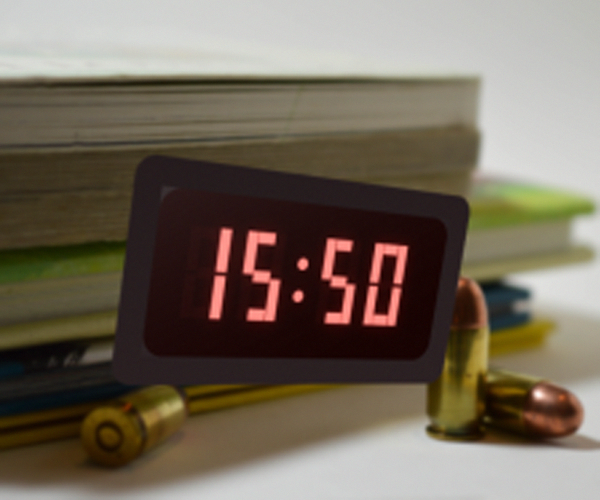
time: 15:50
